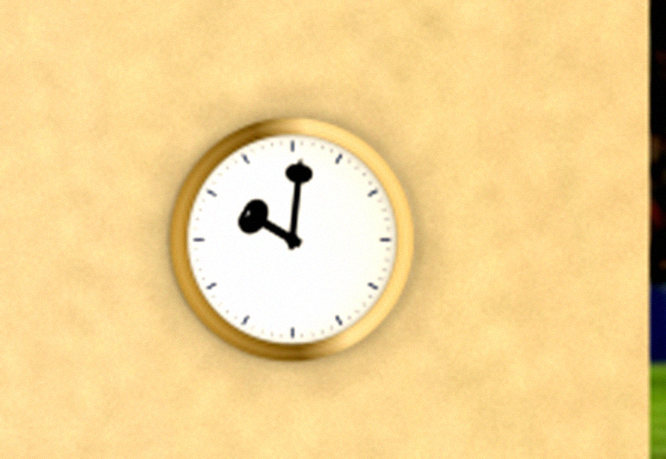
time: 10:01
